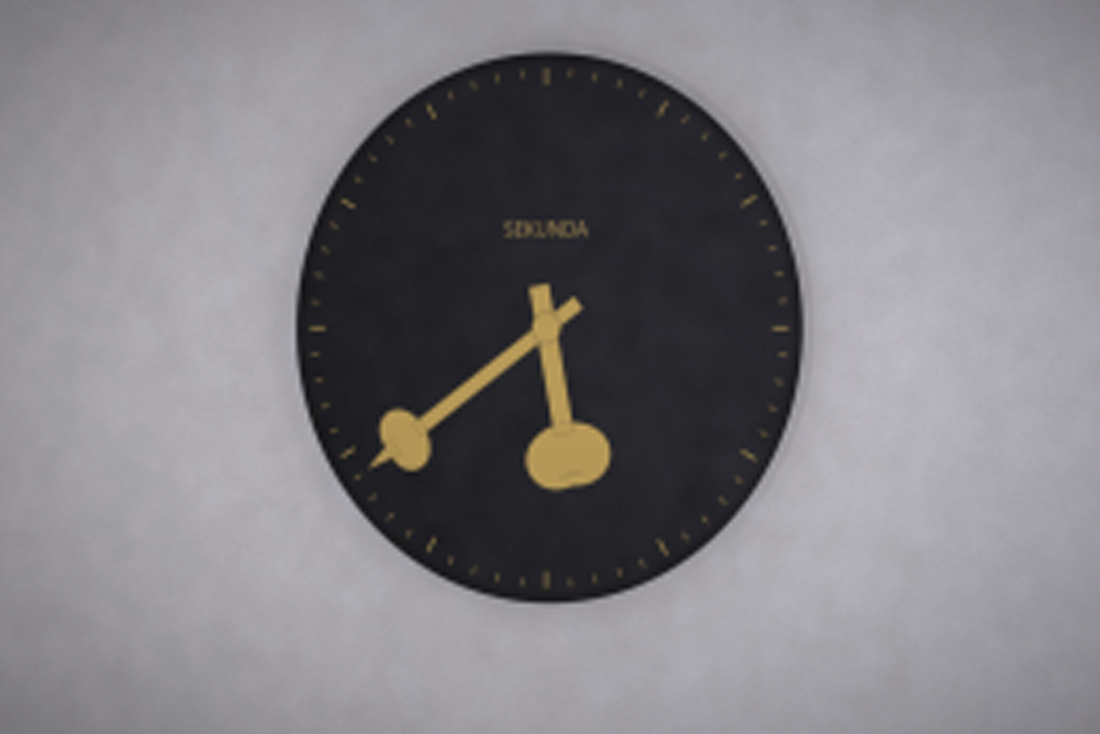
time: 5:39
